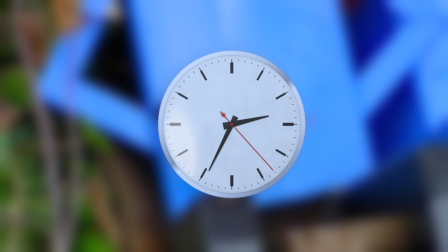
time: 2:34:23
